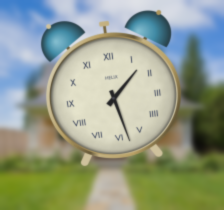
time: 1:28
